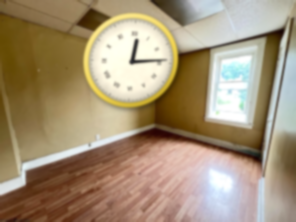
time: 12:14
